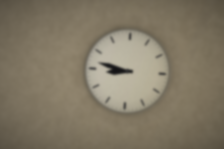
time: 8:47
